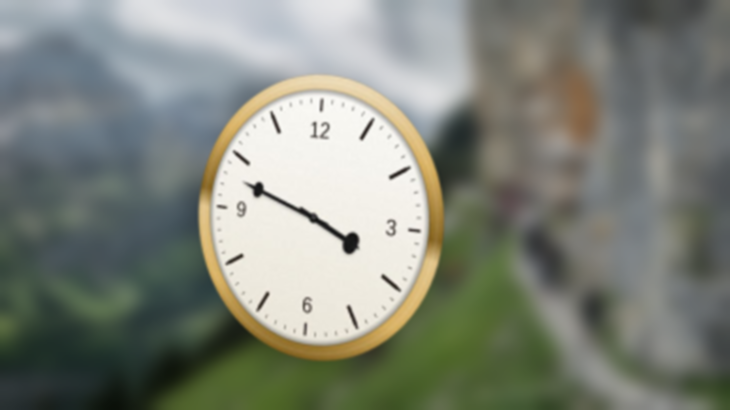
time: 3:48
